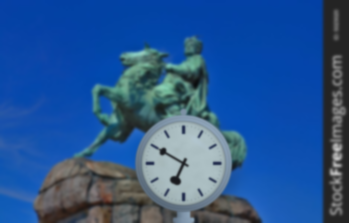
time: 6:50
